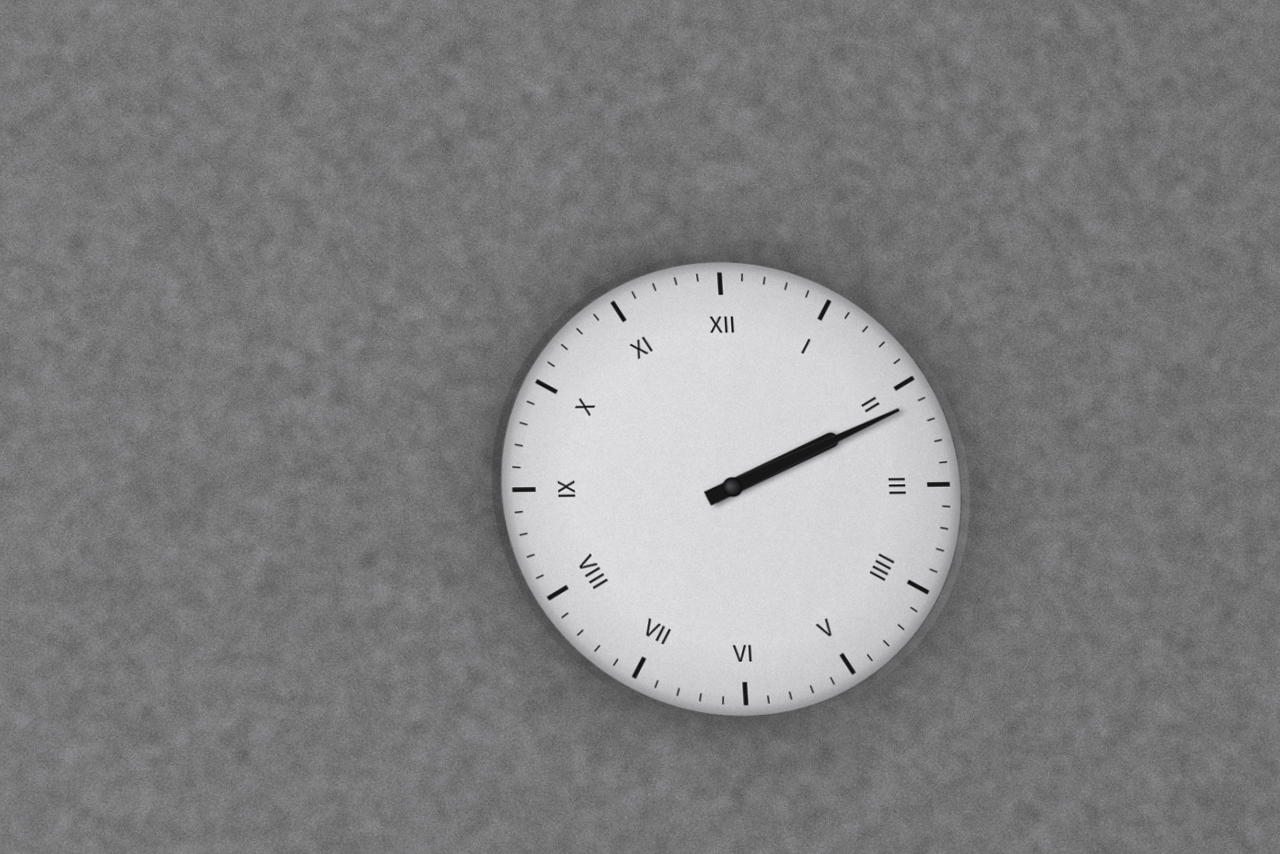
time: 2:11
